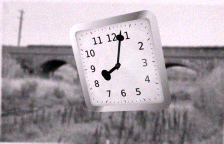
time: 8:03
